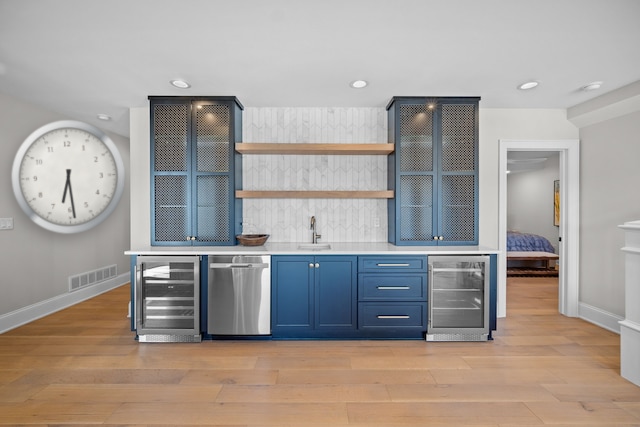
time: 6:29
